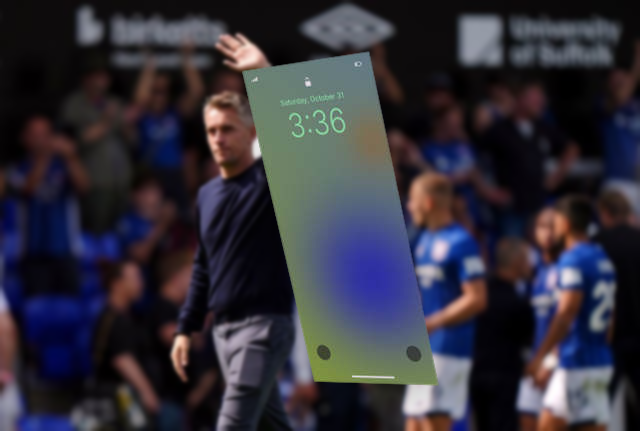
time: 3:36
